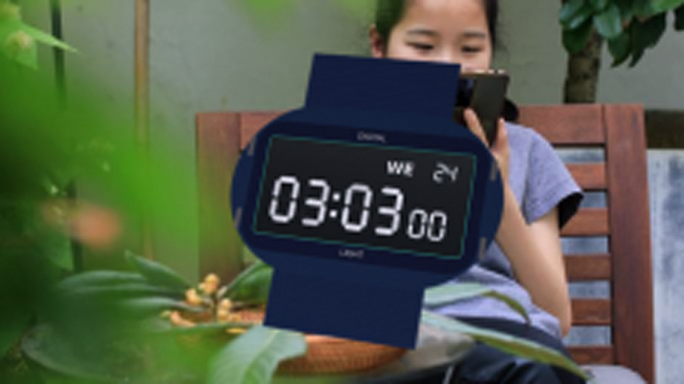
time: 3:03:00
